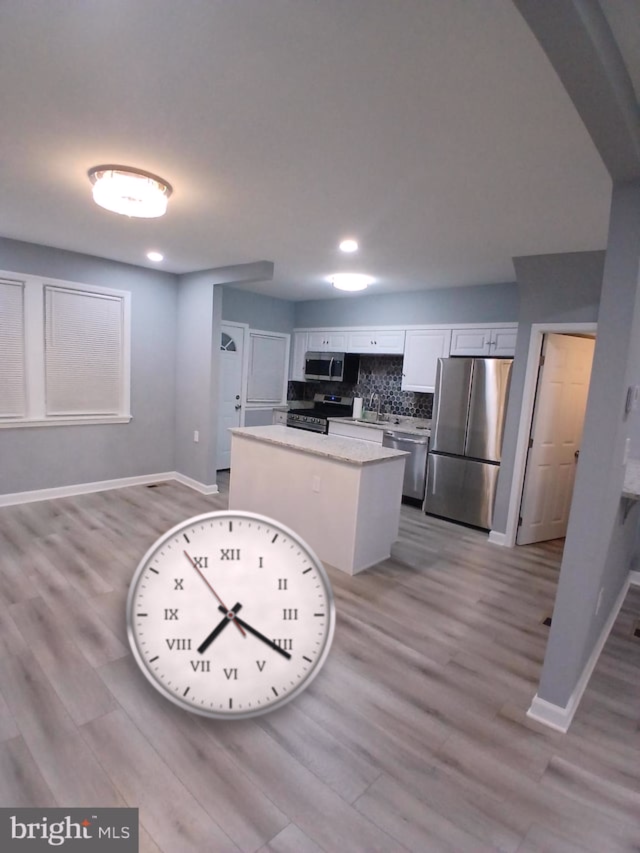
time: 7:20:54
